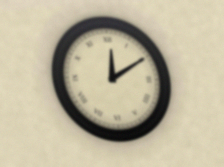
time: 12:10
